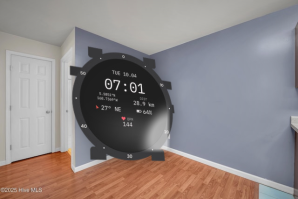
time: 7:01
